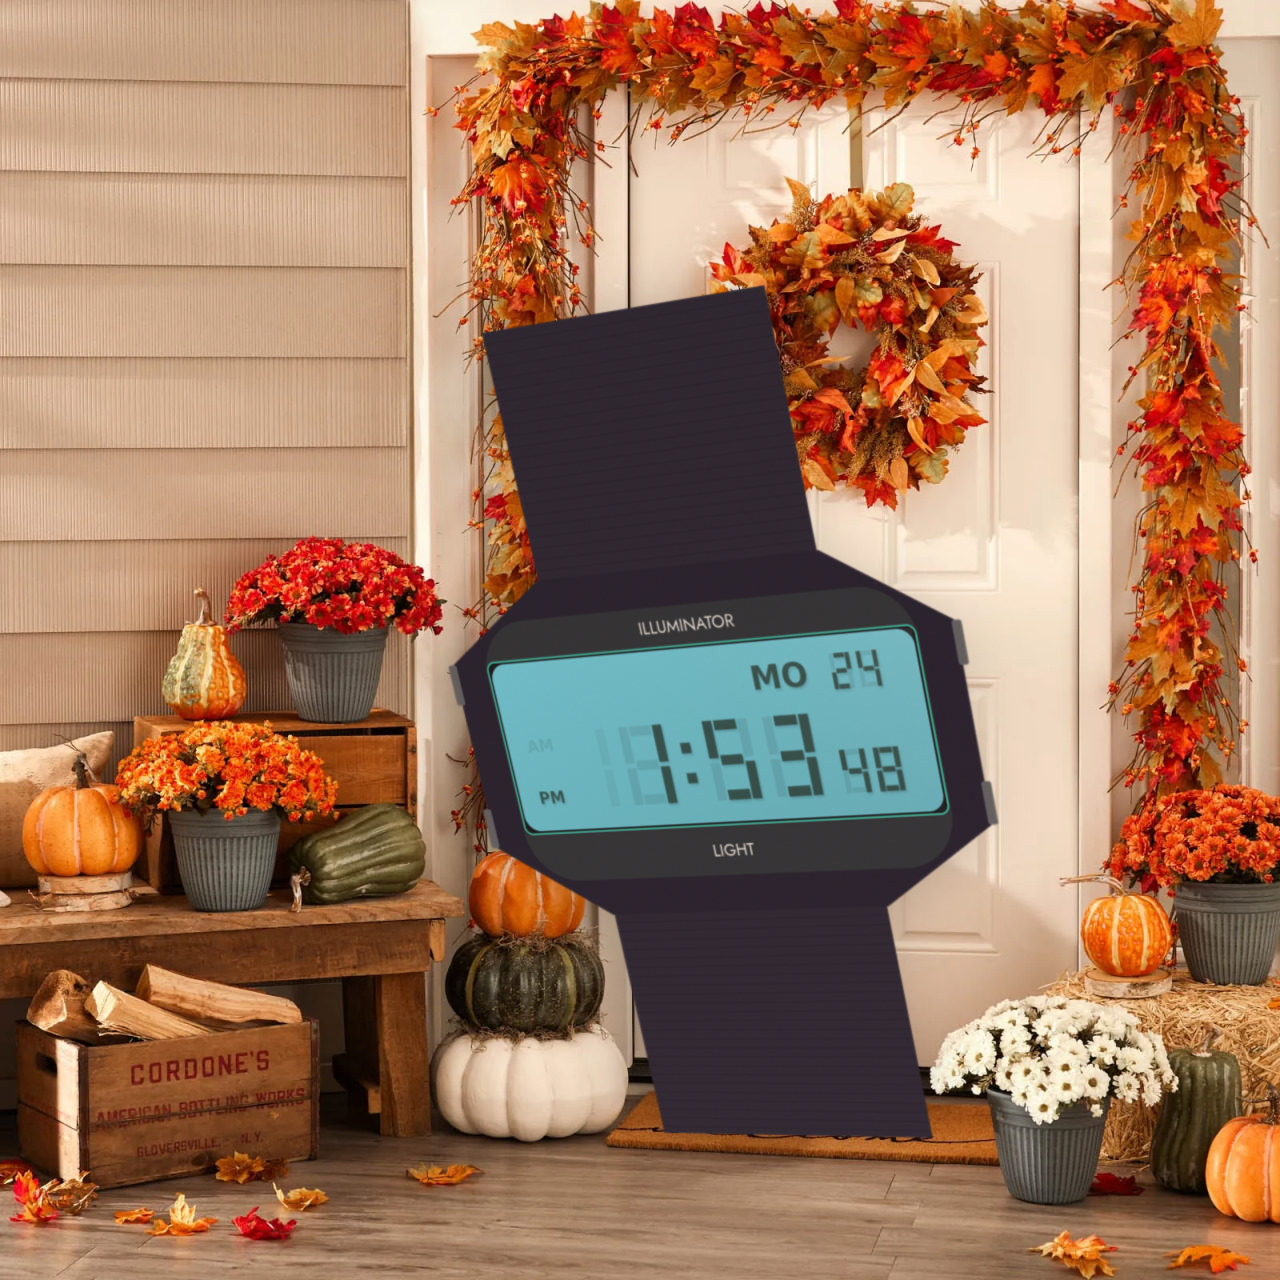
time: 1:53:48
